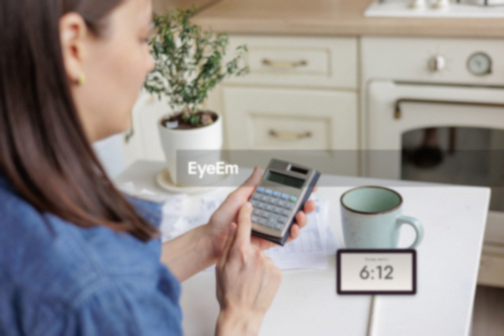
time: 6:12
